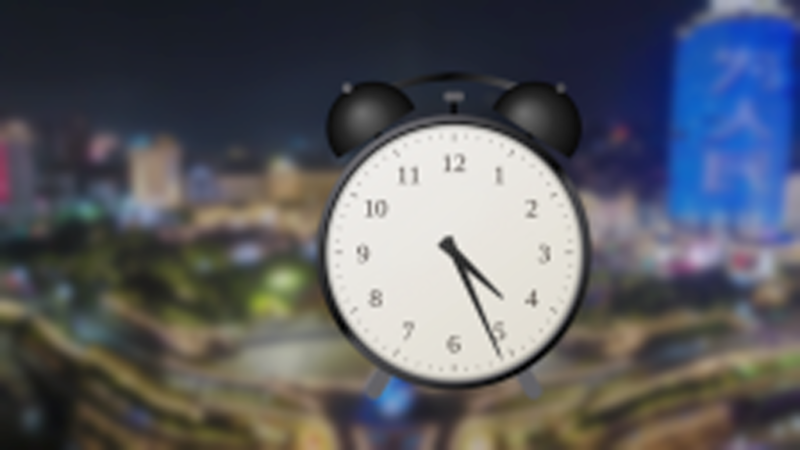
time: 4:26
